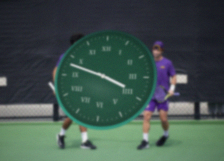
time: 3:48
